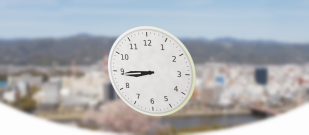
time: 8:44
